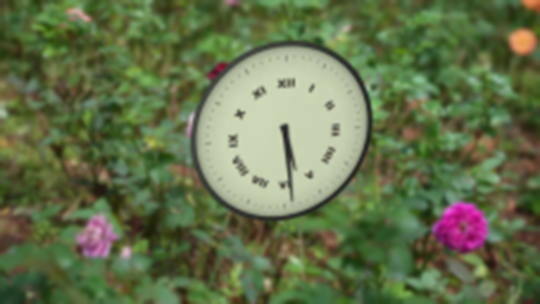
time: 5:29
